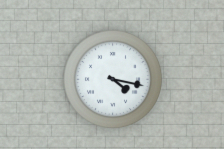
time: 4:17
